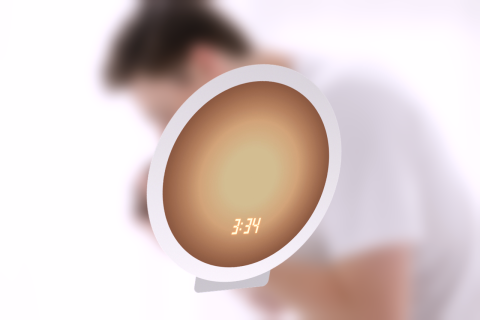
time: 3:34
